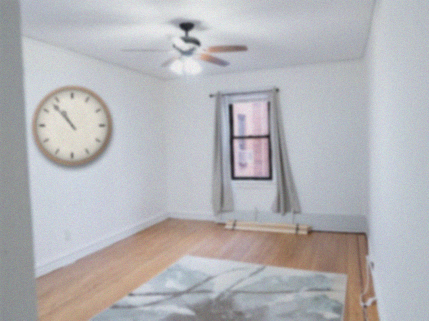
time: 10:53
